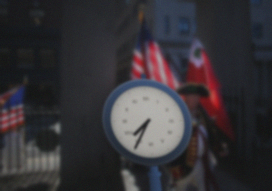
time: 7:35
